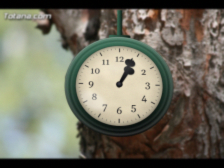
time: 1:04
